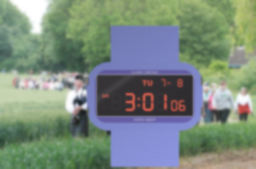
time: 3:01:06
